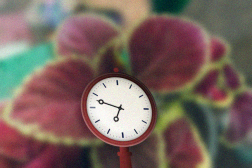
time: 6:48
